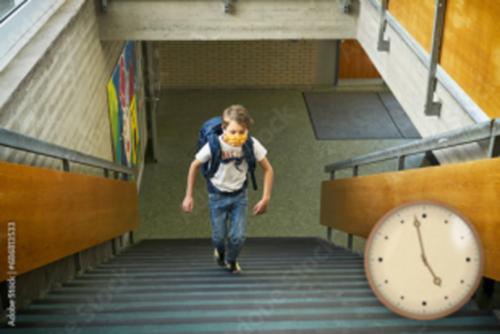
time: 4:58
